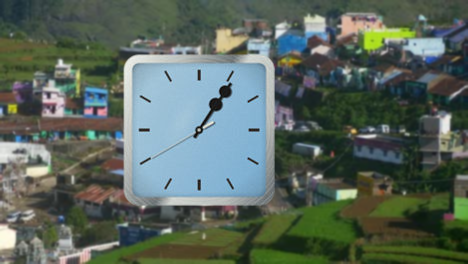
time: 1:05:40
